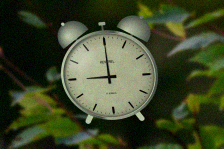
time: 9:00
